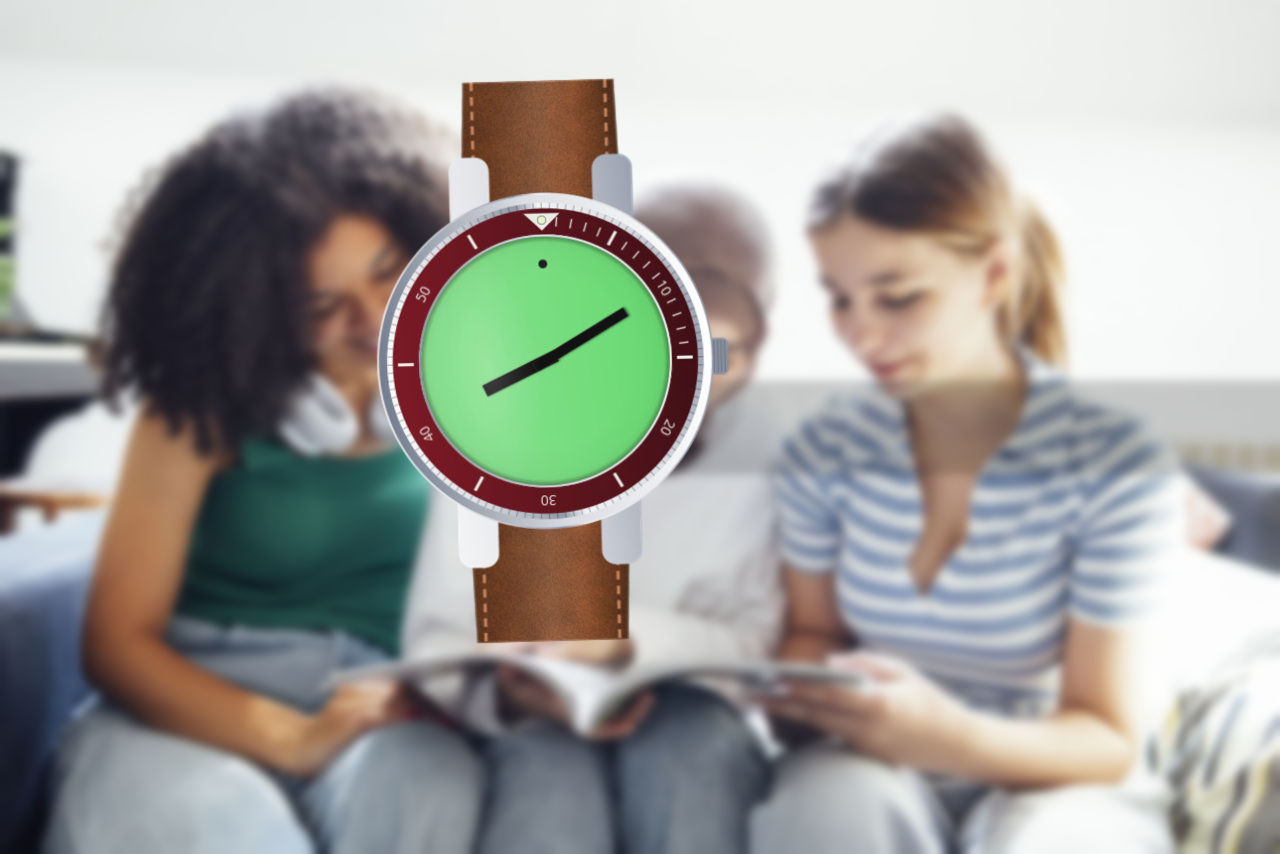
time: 8:10
